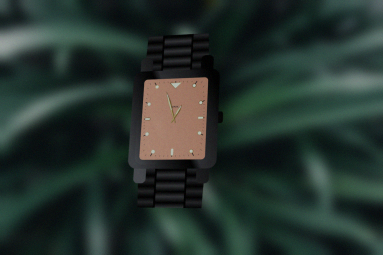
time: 12:57
